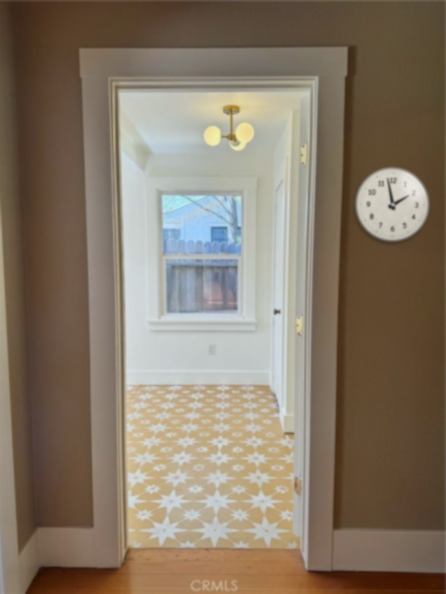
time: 1:58
